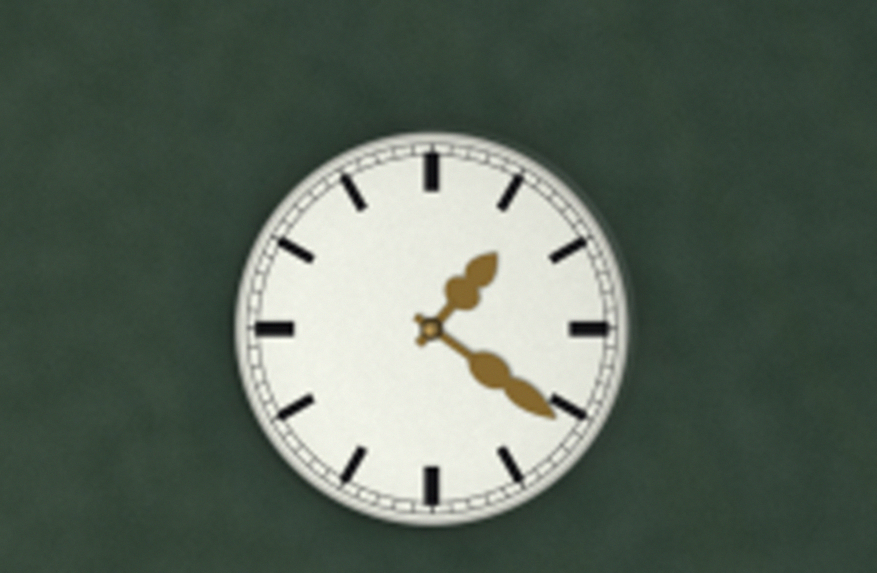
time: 1:21
